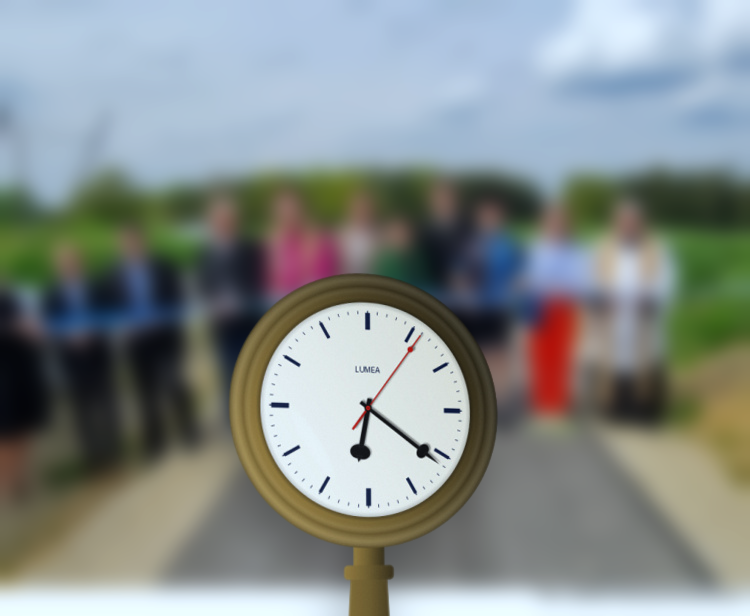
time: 6:21:06
